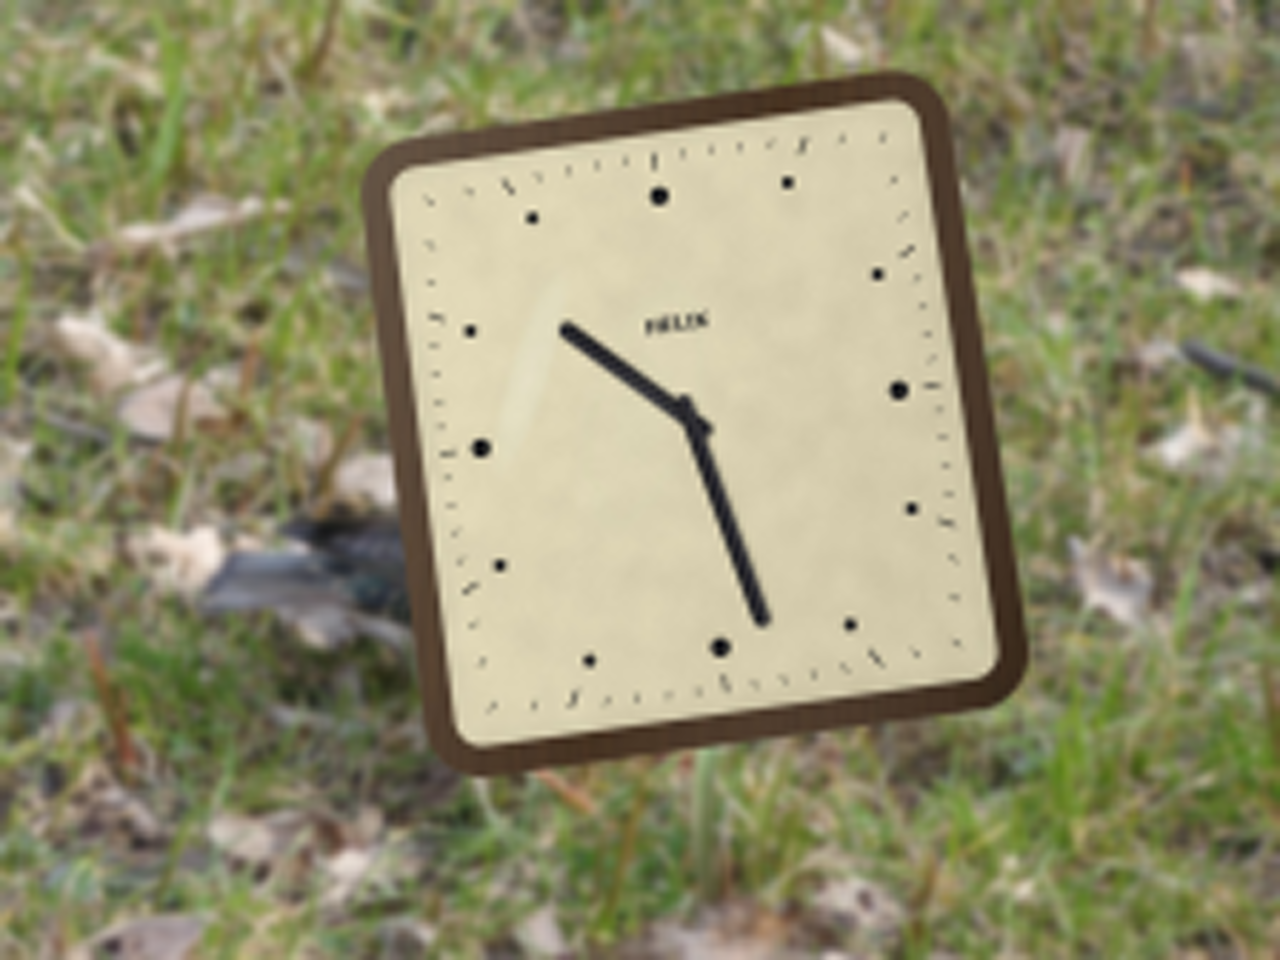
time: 10:28
